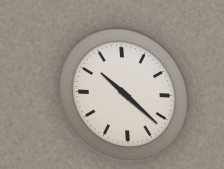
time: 10:22
